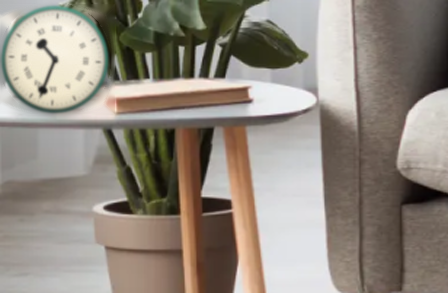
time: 10:33
